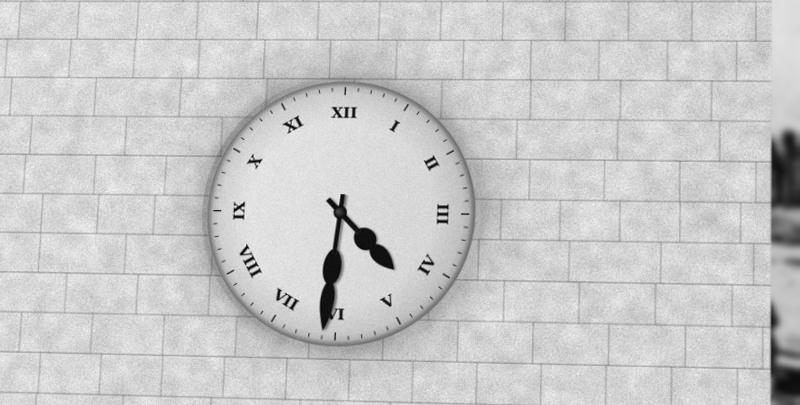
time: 4:31
